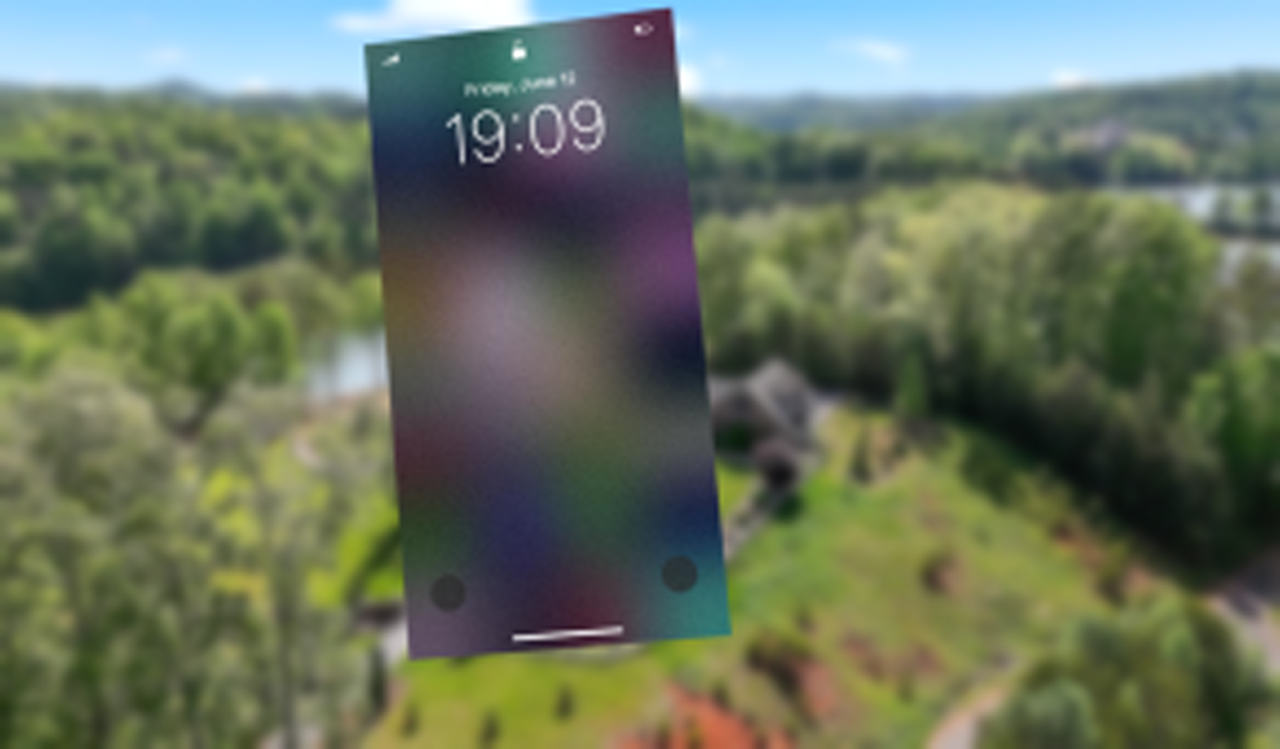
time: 19:09
